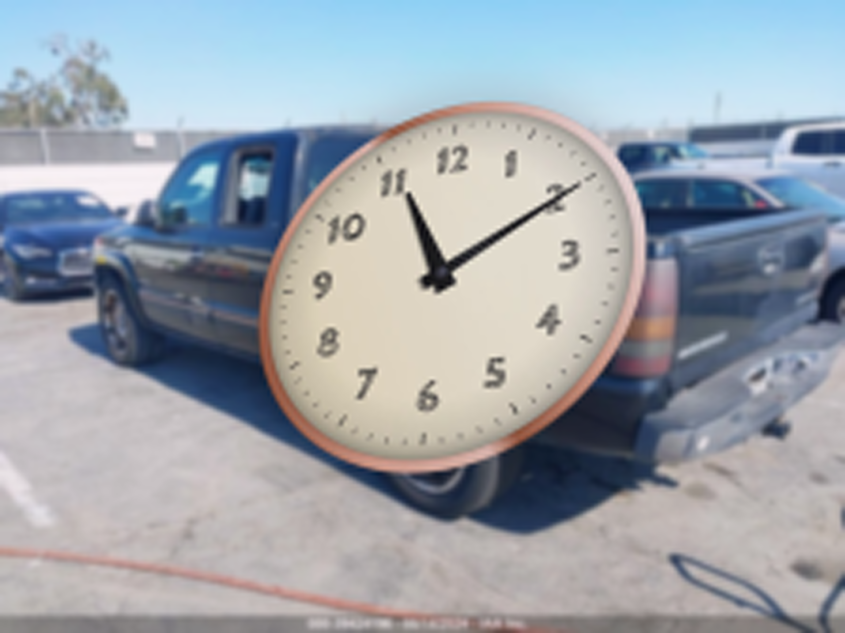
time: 11:10
